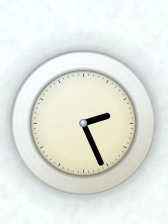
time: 2:26
